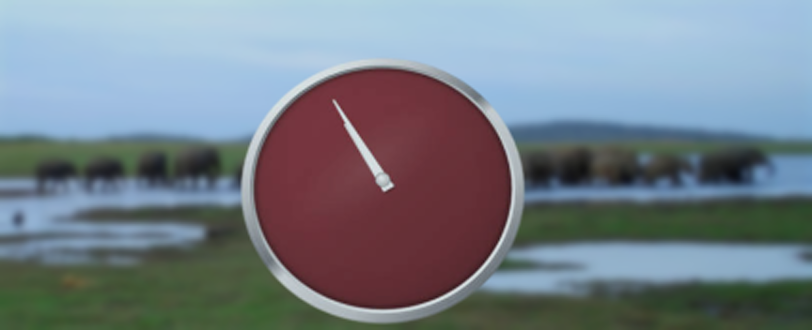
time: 10:55
